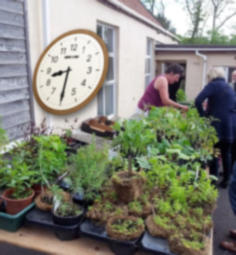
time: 8:30
